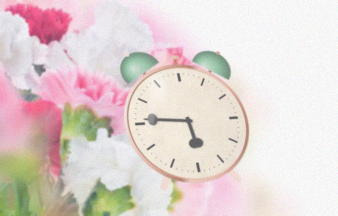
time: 5:46
